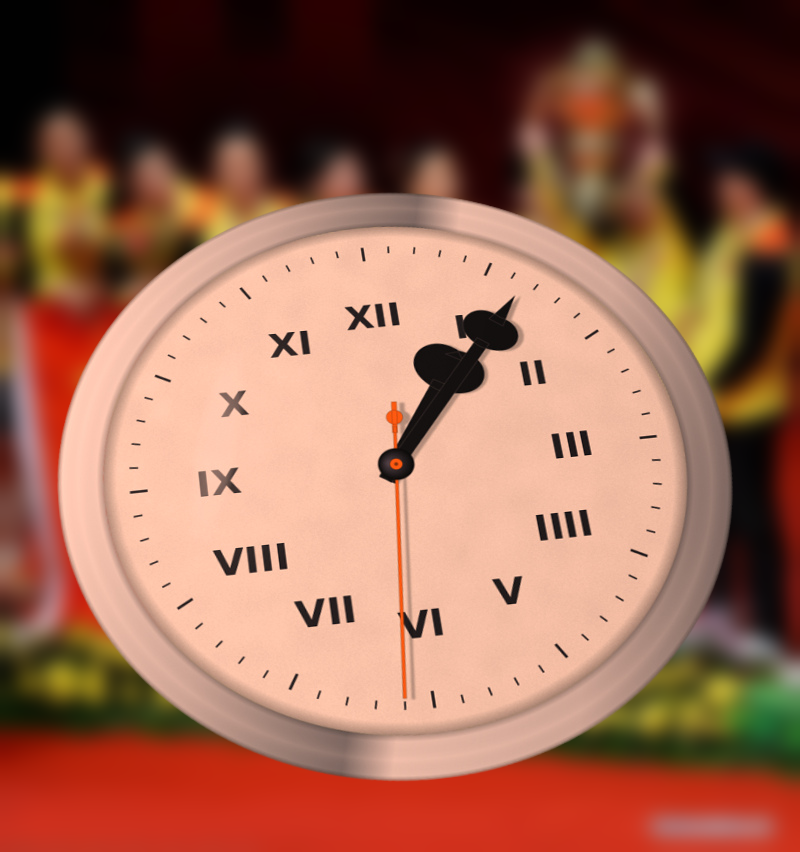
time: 1:06:31
